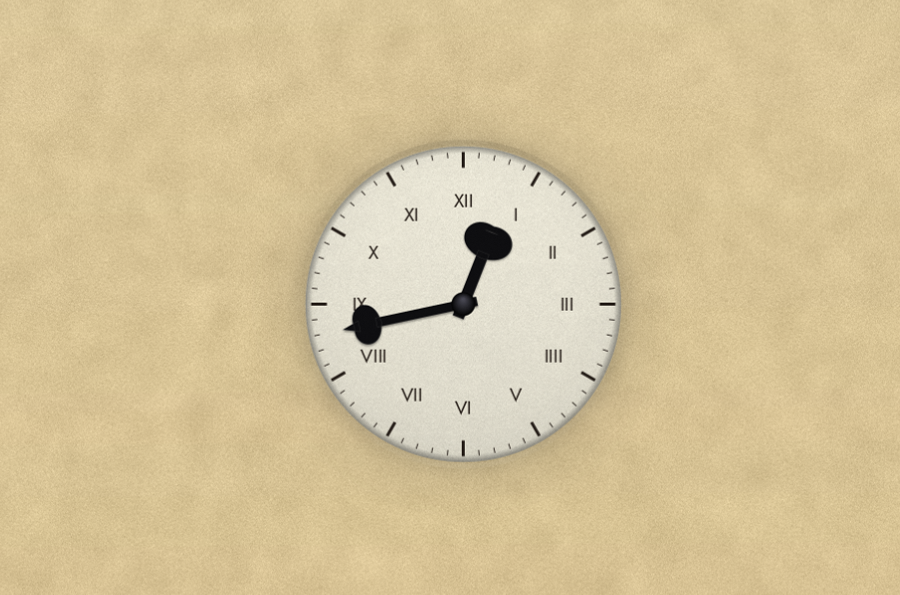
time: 12:43
